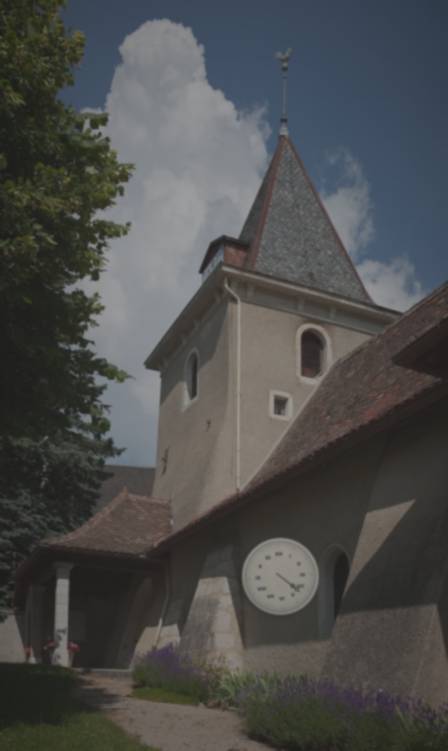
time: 4:22
